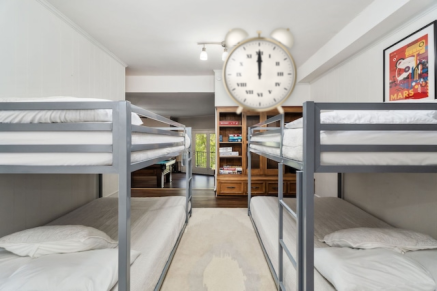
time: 12:00
